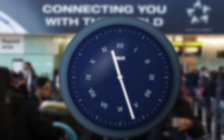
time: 11:27
